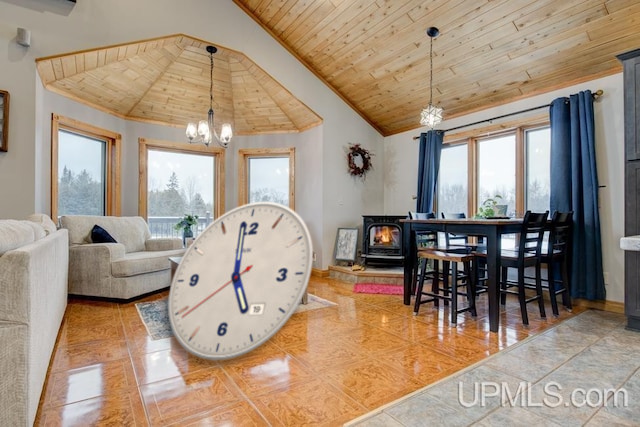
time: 4:58:39
